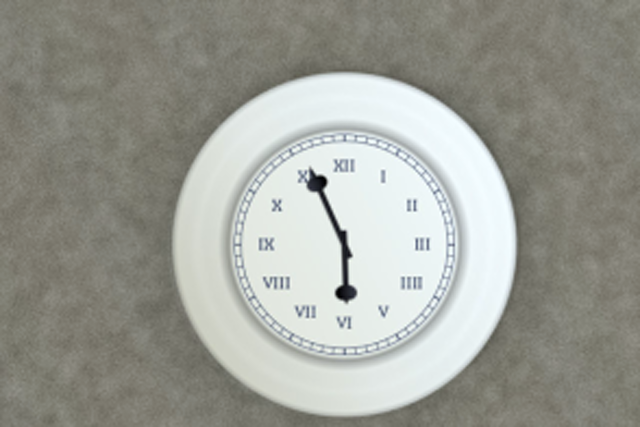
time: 5:56
